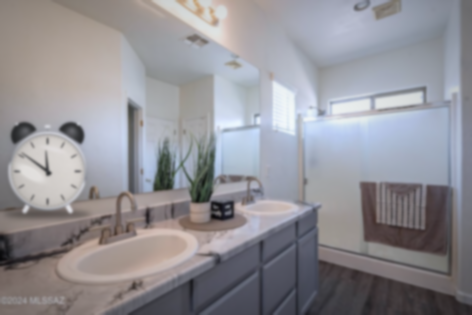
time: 11:51
